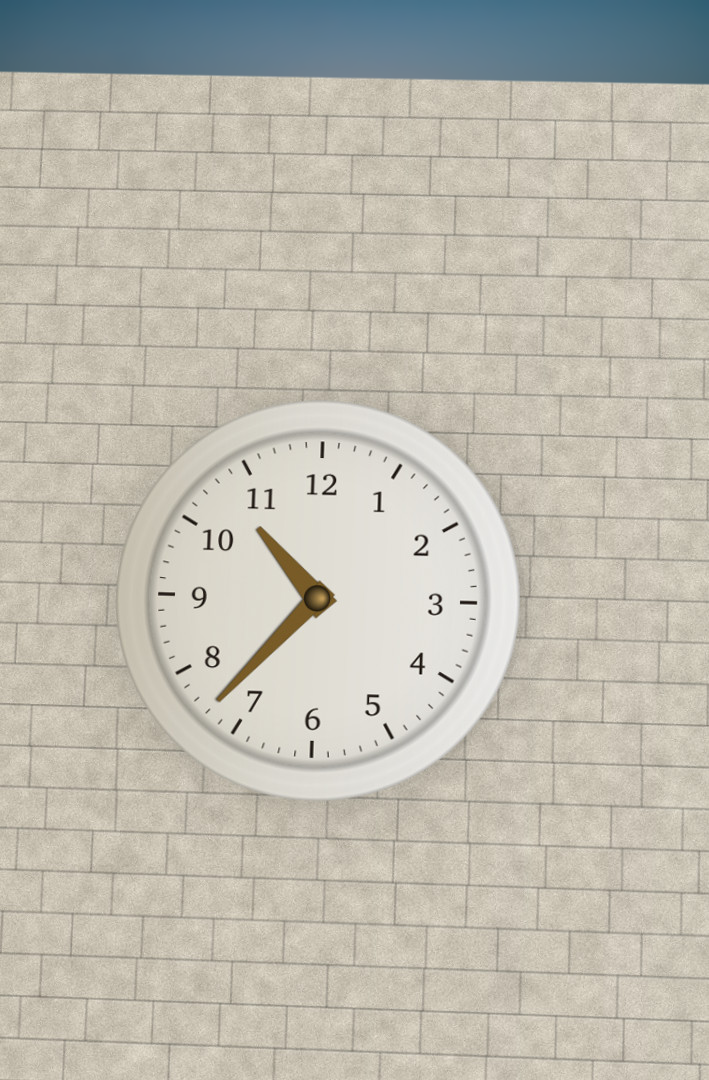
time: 10:37
